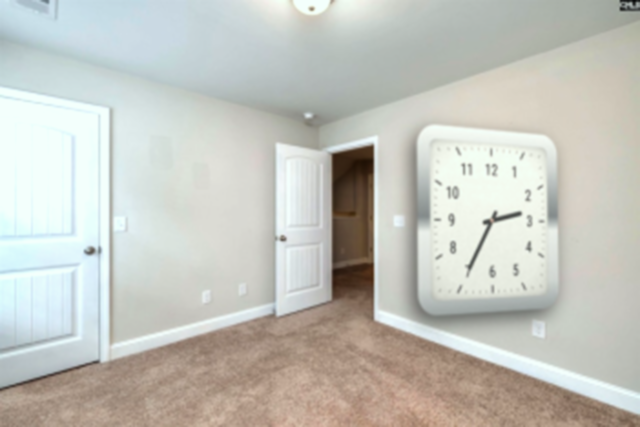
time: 2:35
